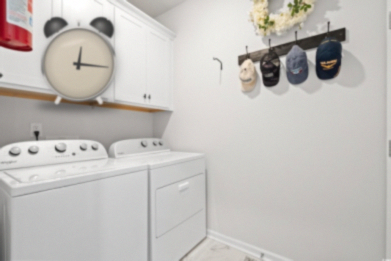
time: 12:16
